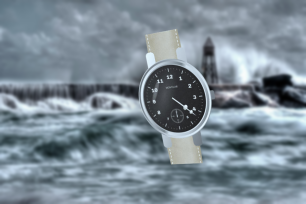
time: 4:22
